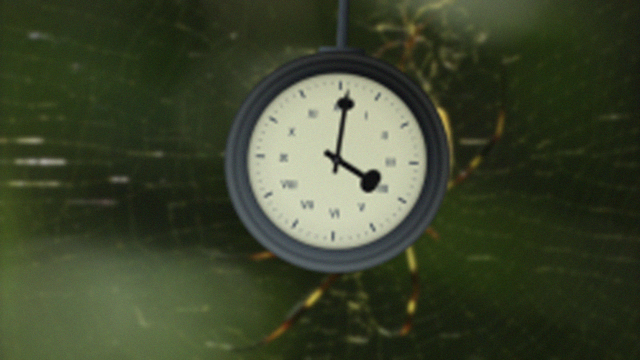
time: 4:01
